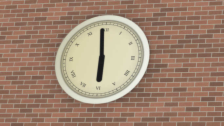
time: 5:59
